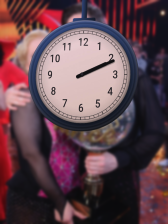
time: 2:11
